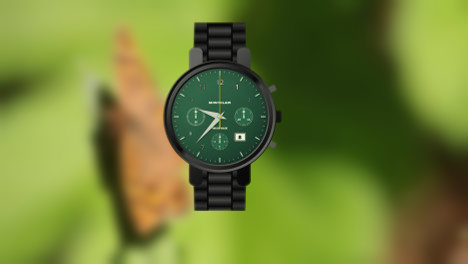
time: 9:37
